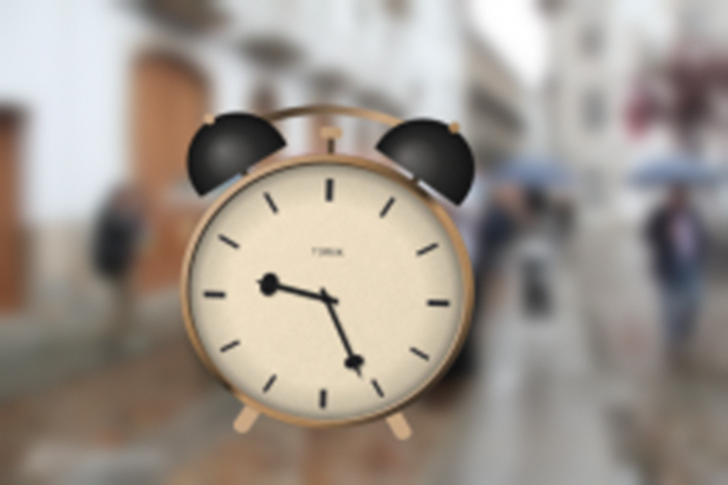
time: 9:26
